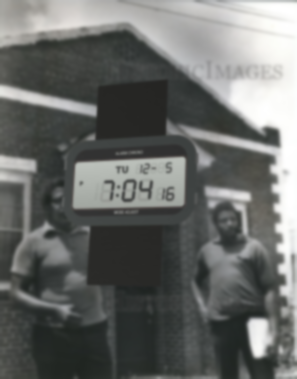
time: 7:04:16
